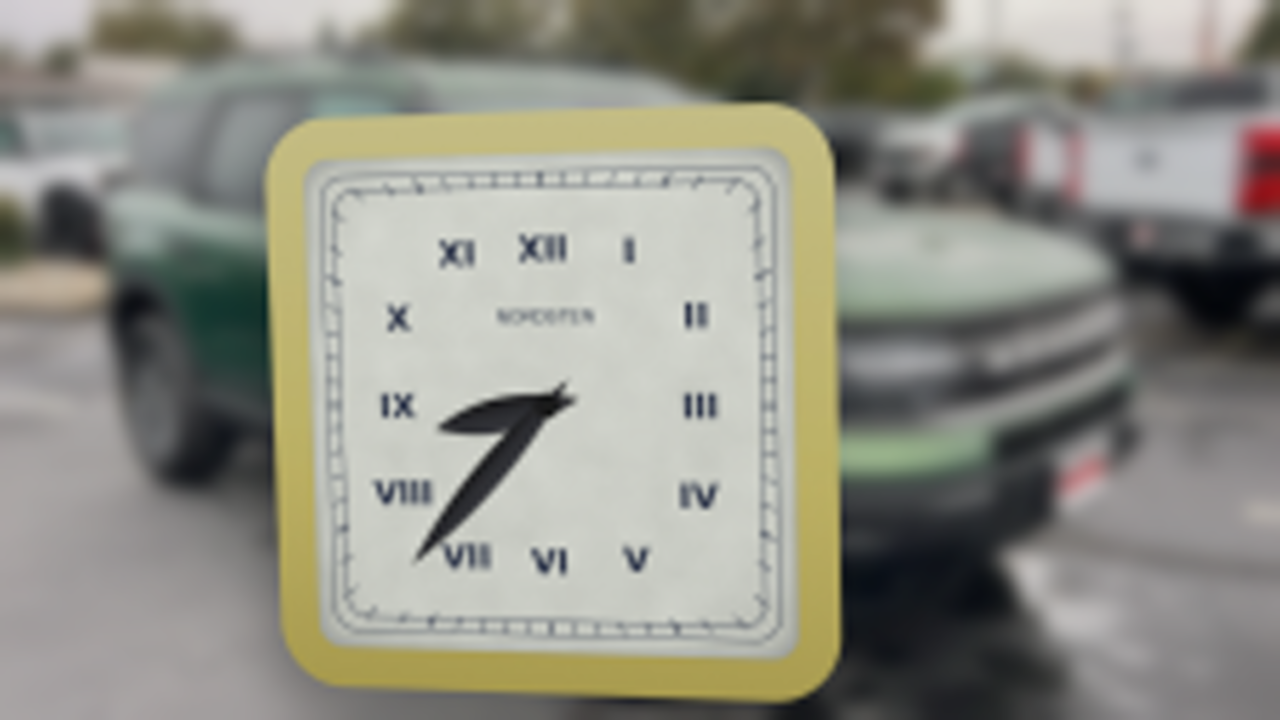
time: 8:37
